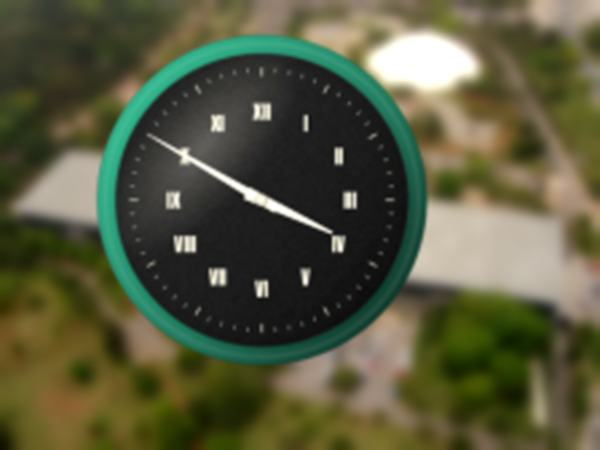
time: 3:50
